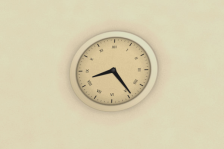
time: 8:24
